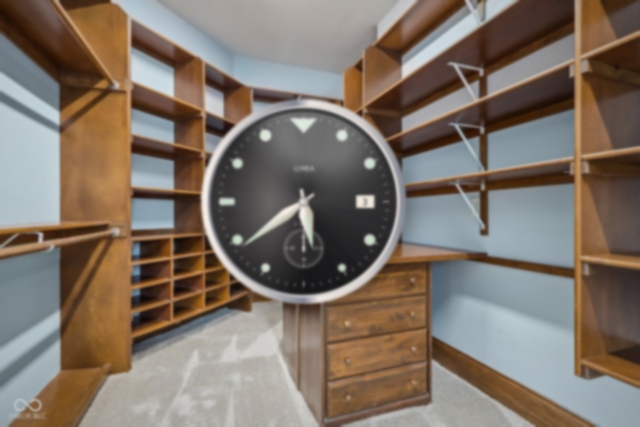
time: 5:39
